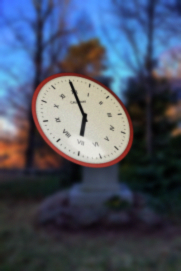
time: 7:00
